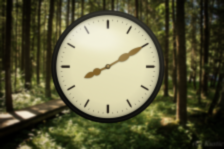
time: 8:10
